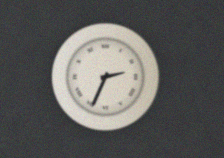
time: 2:34
